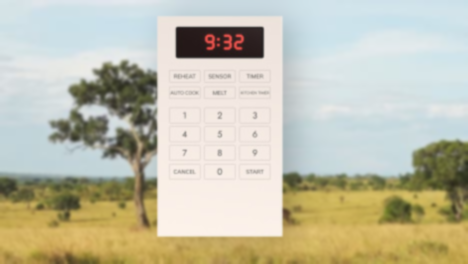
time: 9:32
